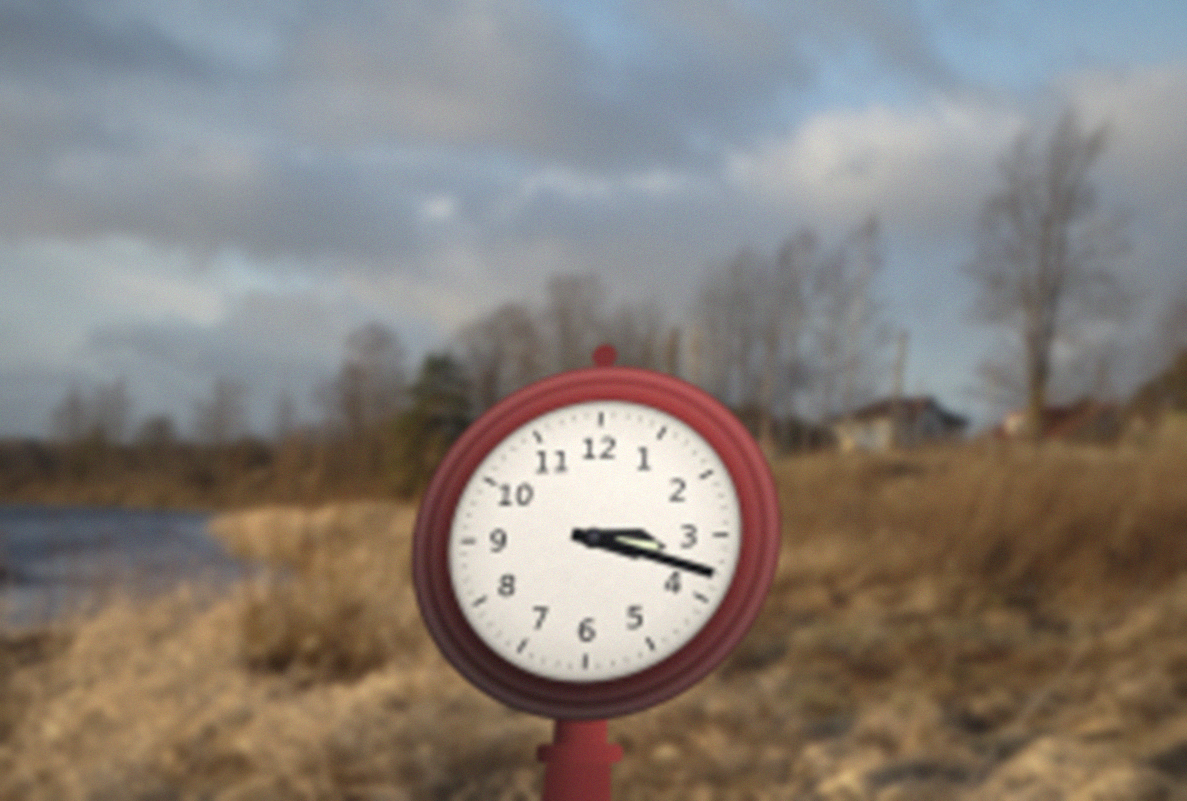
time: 3:18
